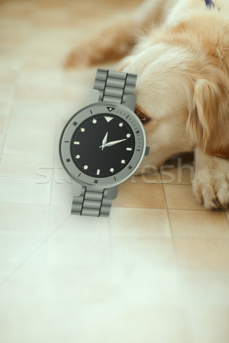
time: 12:11
